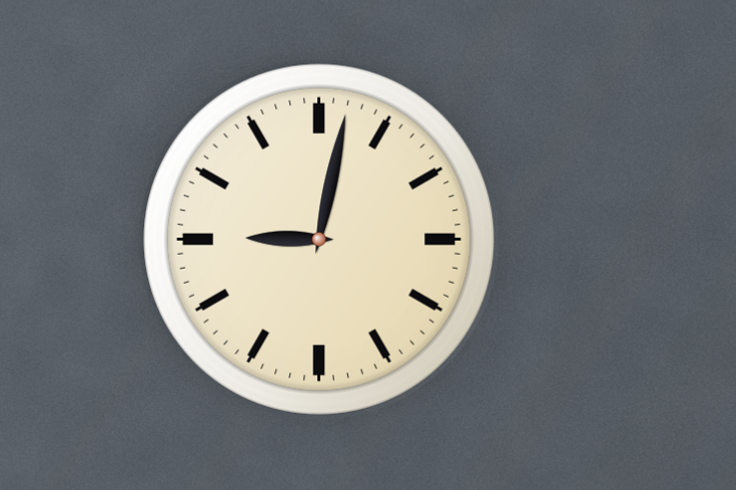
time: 9:02
